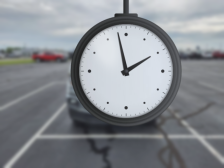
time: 1:58
